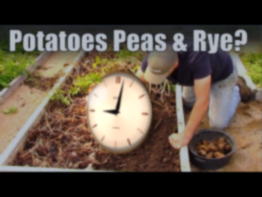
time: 9:02
